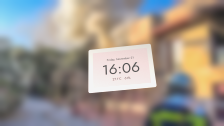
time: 16:06
